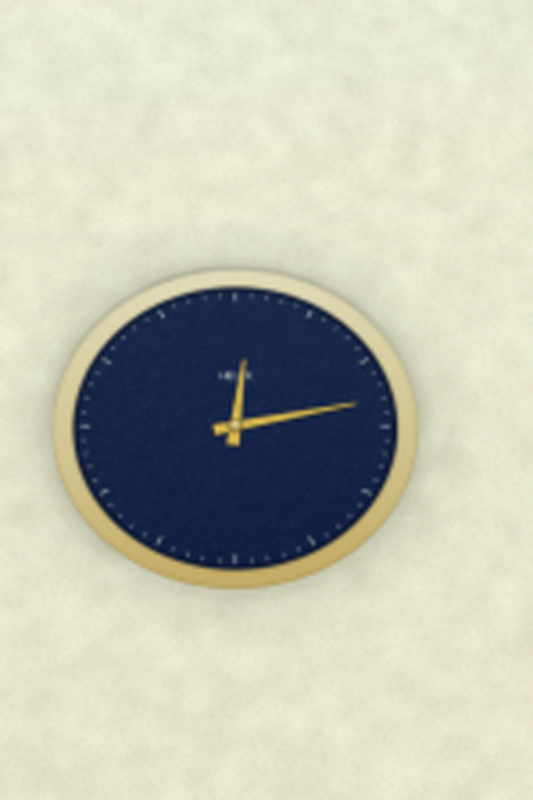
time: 12:13
